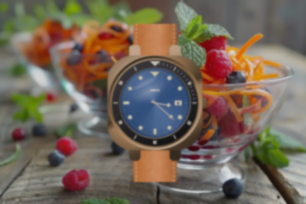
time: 3:22
